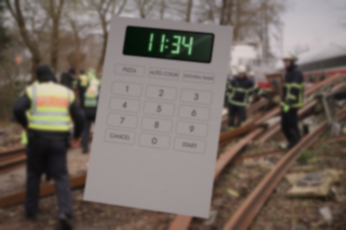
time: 11:34
